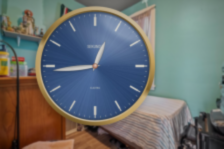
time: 12:44
